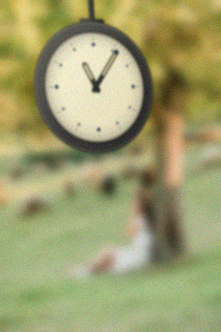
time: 11:06
